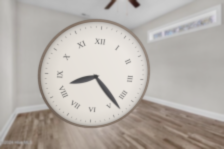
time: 8:23
